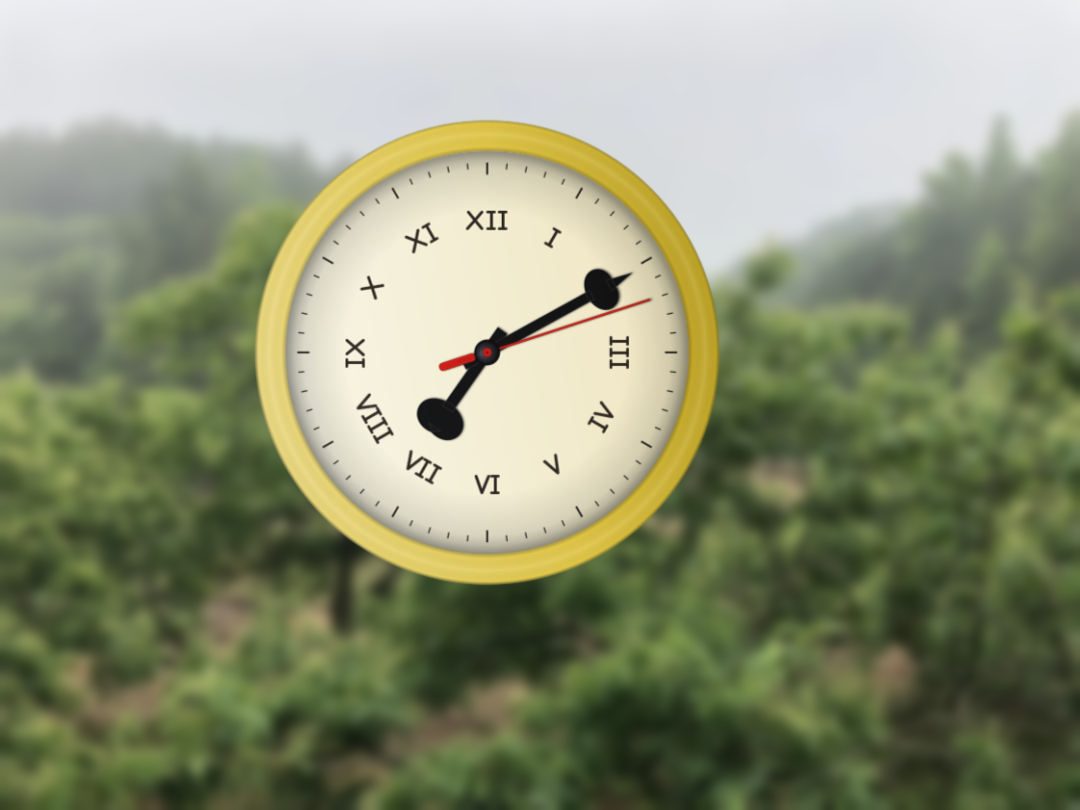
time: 7:10:12
